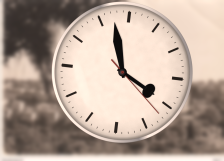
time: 3:57:22
